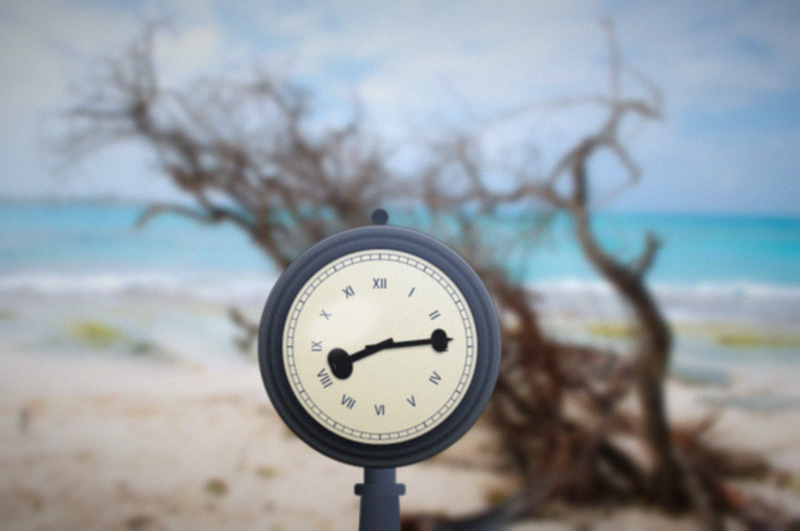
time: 8:14
